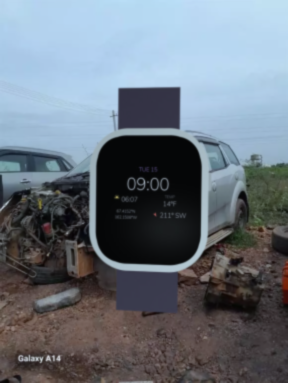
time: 9:00
